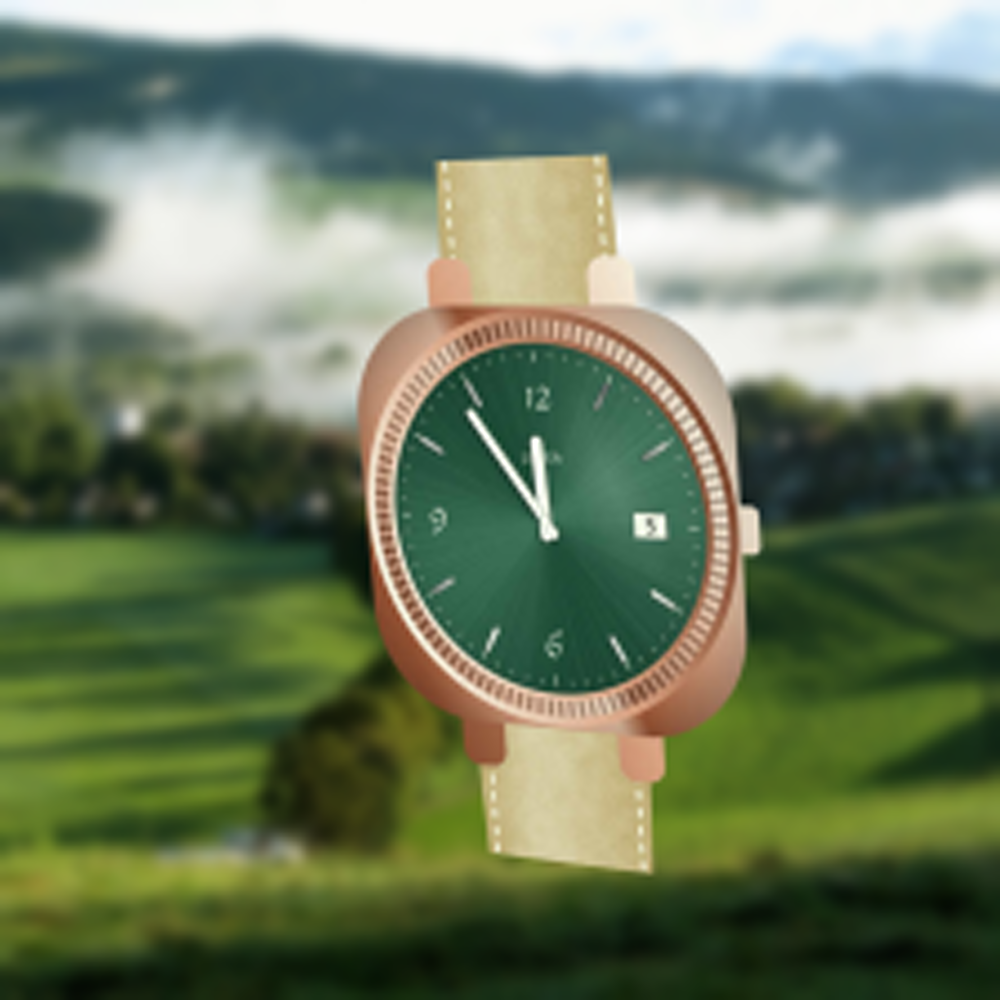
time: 11:54
